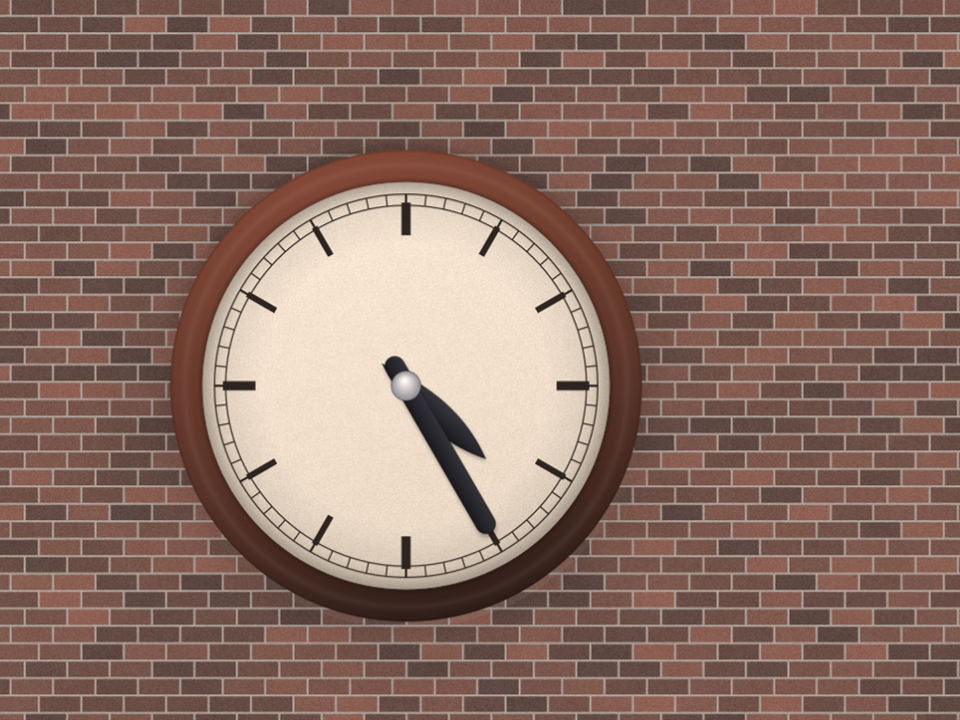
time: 4:25
